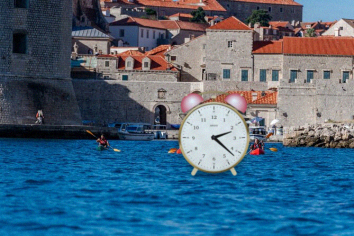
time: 2:22
